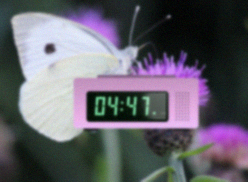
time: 4:47
